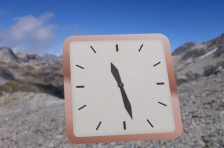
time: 11:28
